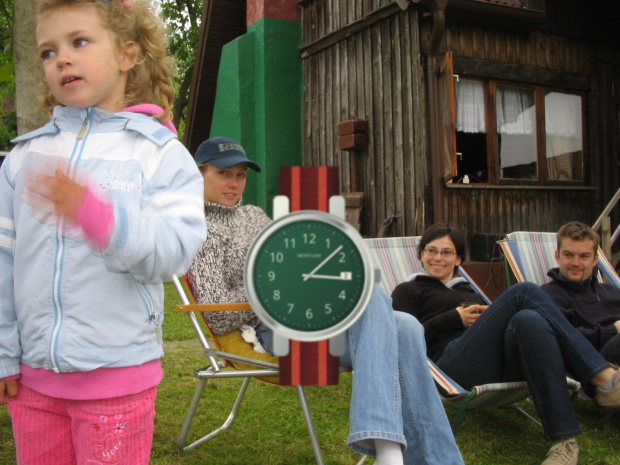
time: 3:08
